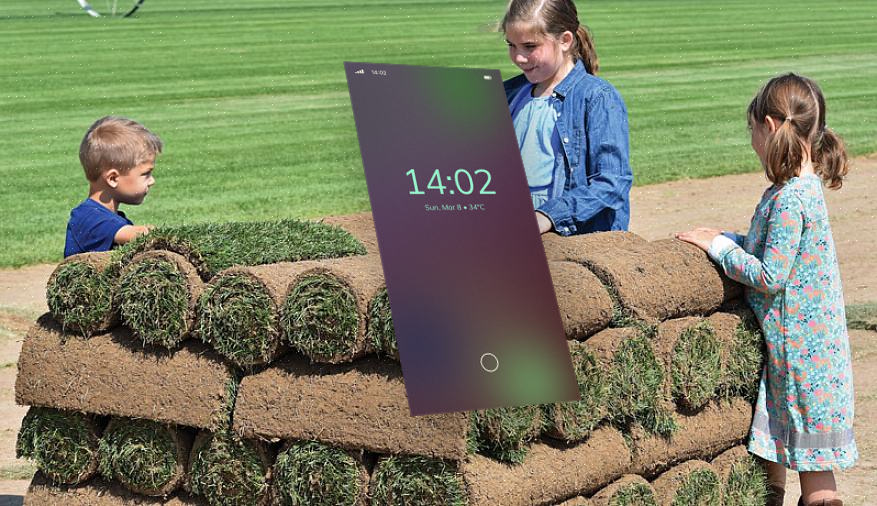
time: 14:02
